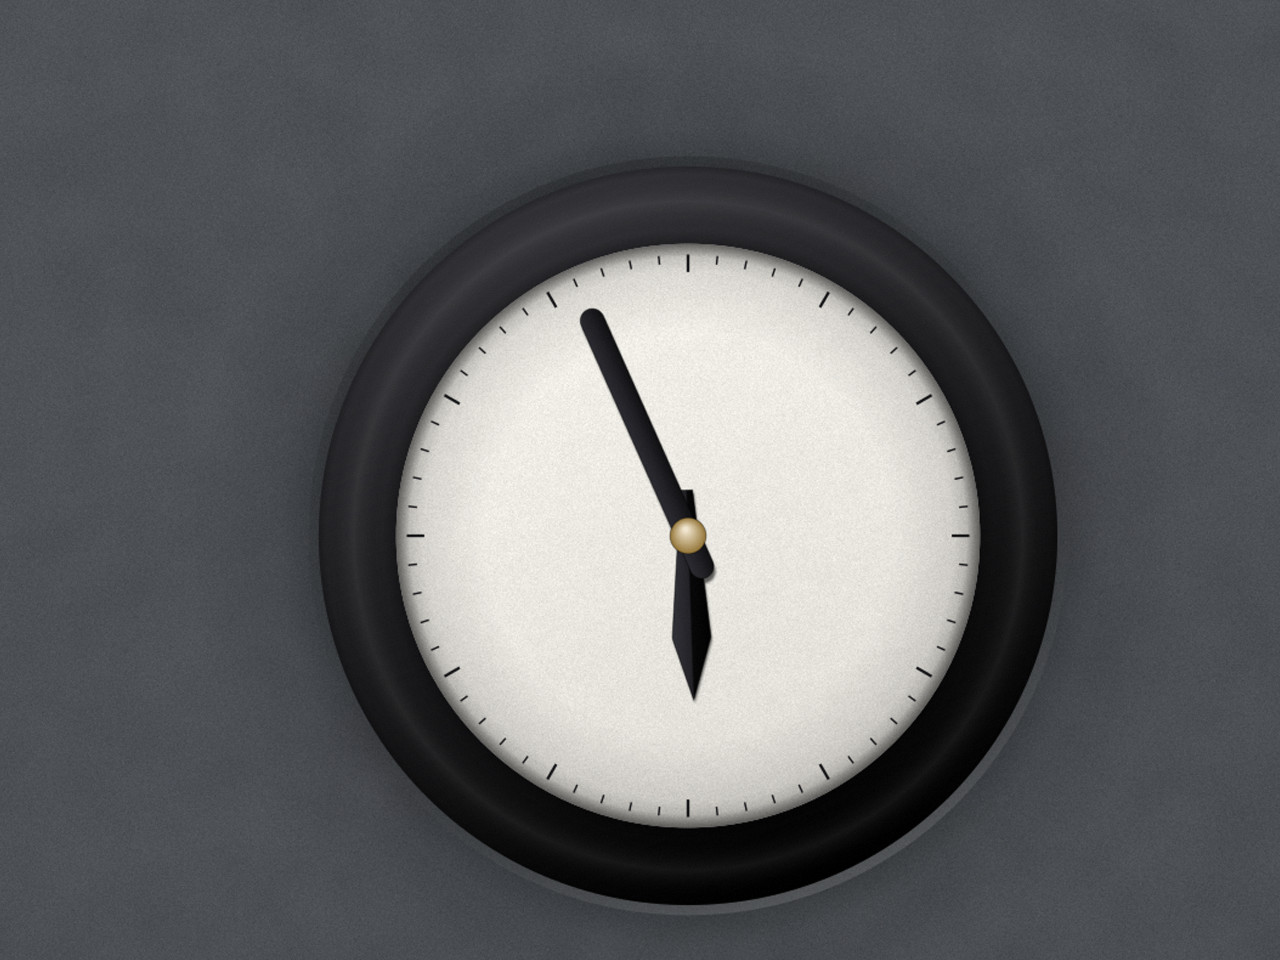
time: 5:56
